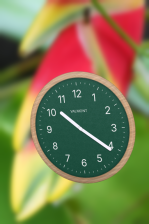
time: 10:21
